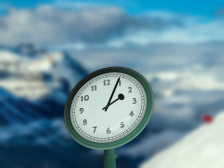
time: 2:04
